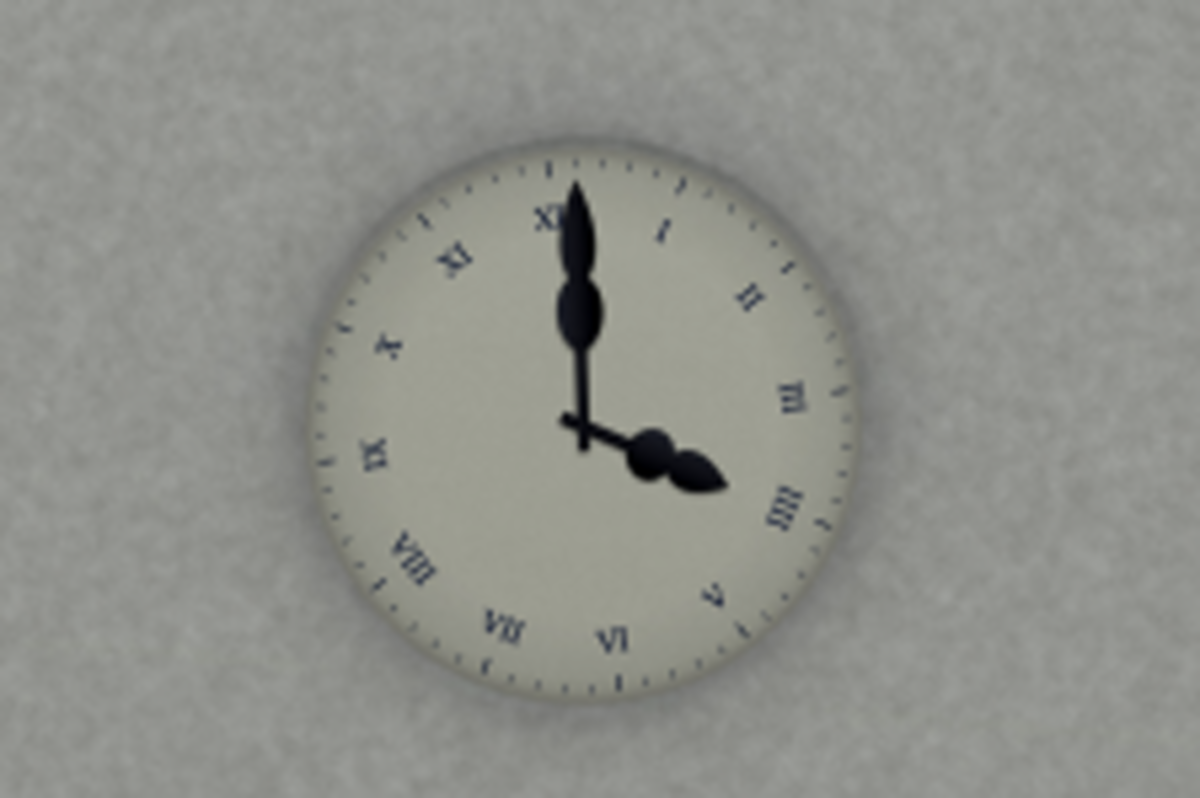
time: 4:01
